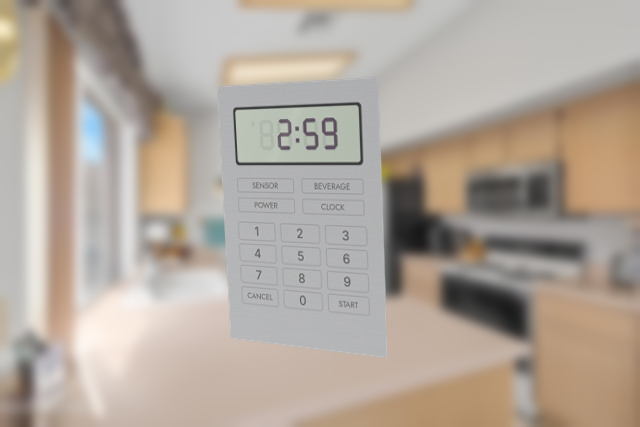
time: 2:59
